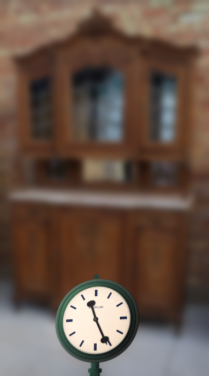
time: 11:26
